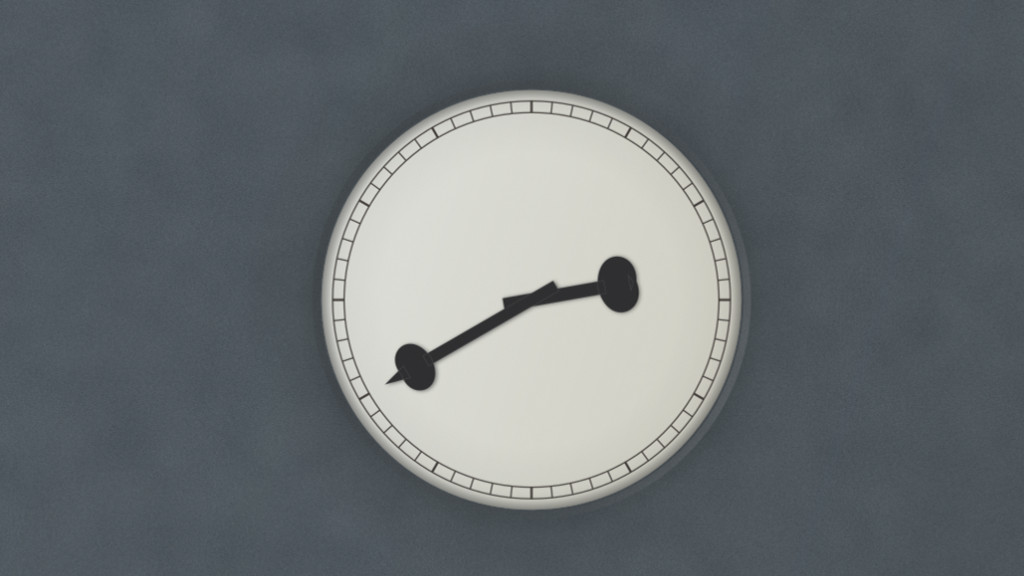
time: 2:40
